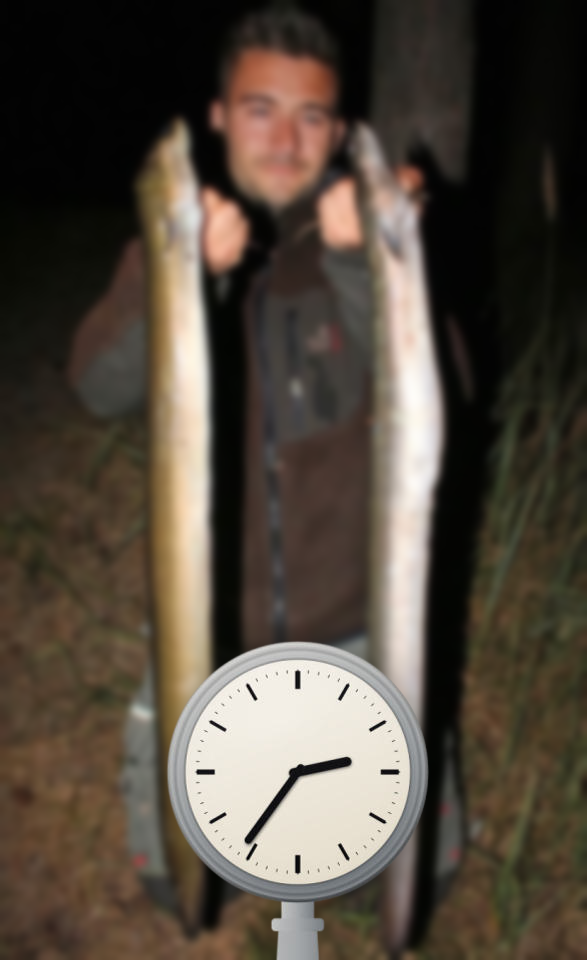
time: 2:36
